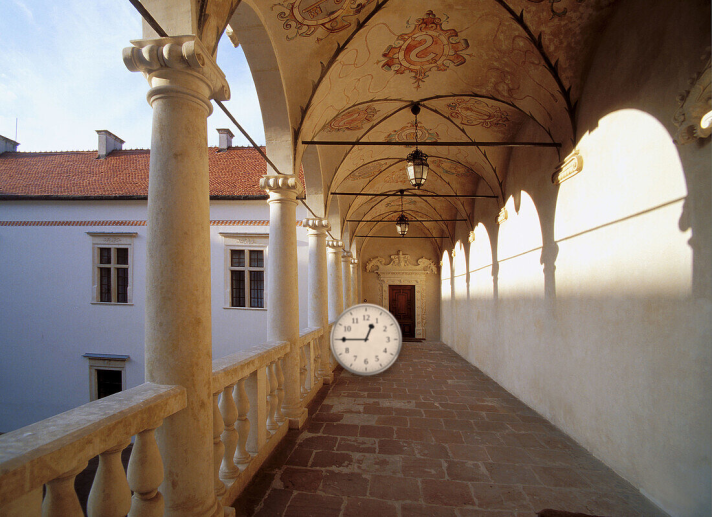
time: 12:45
